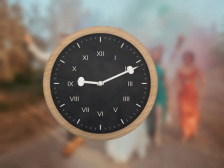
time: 9:11
